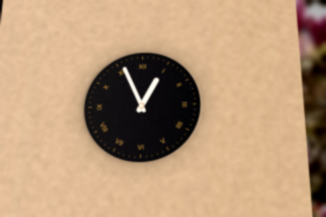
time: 12:56
